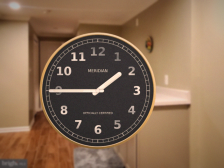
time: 1:45
